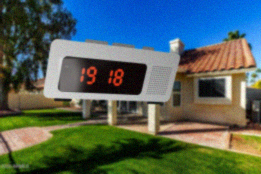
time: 19:18
